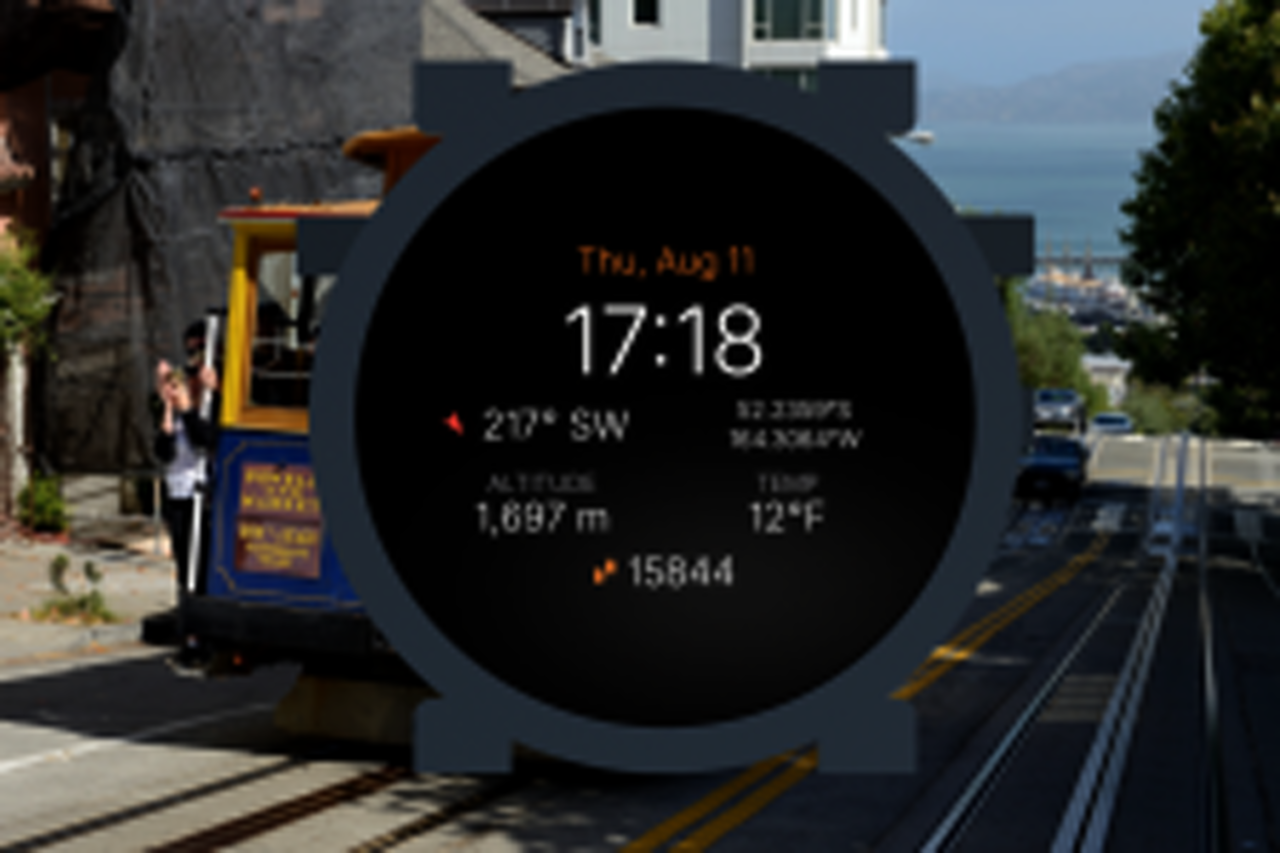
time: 17:18
